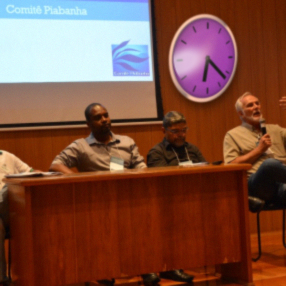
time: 6:22
